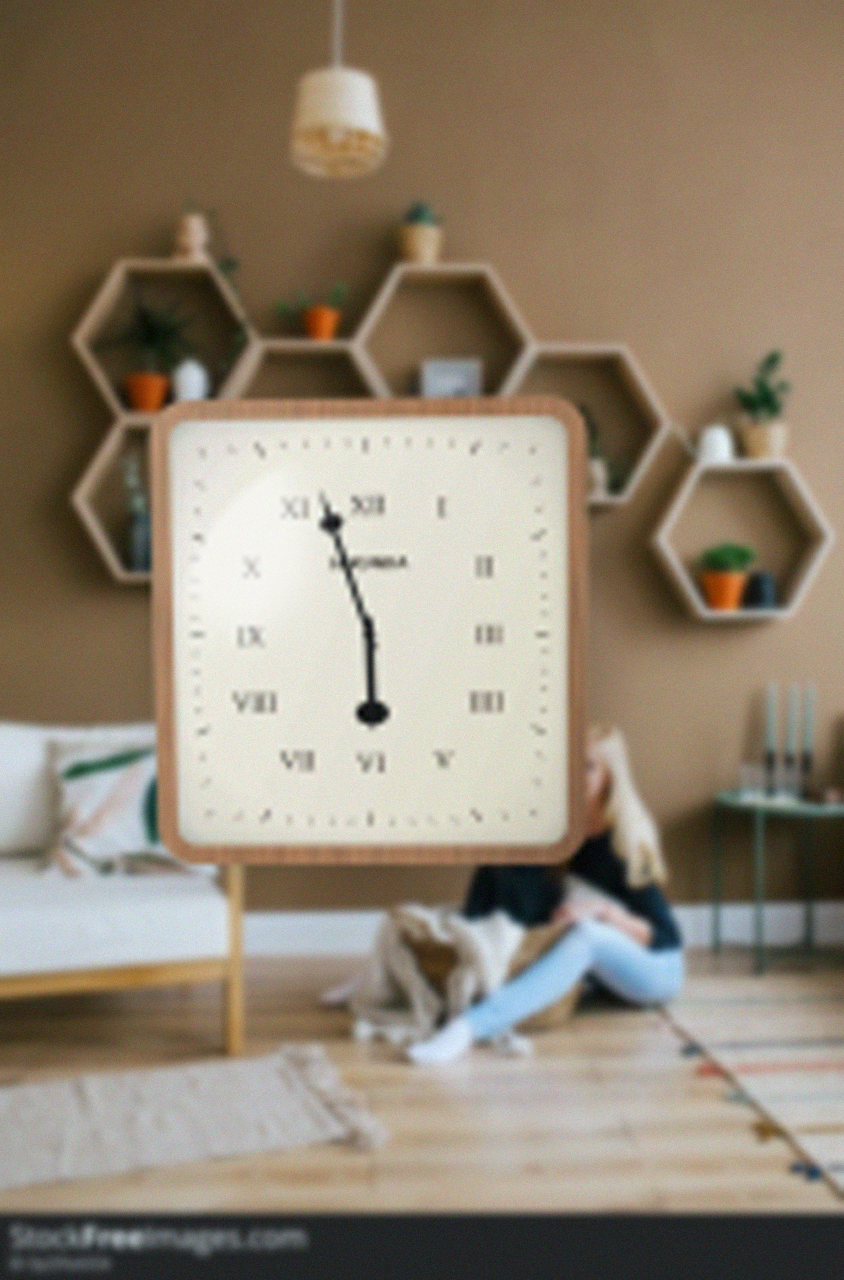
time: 5:57
